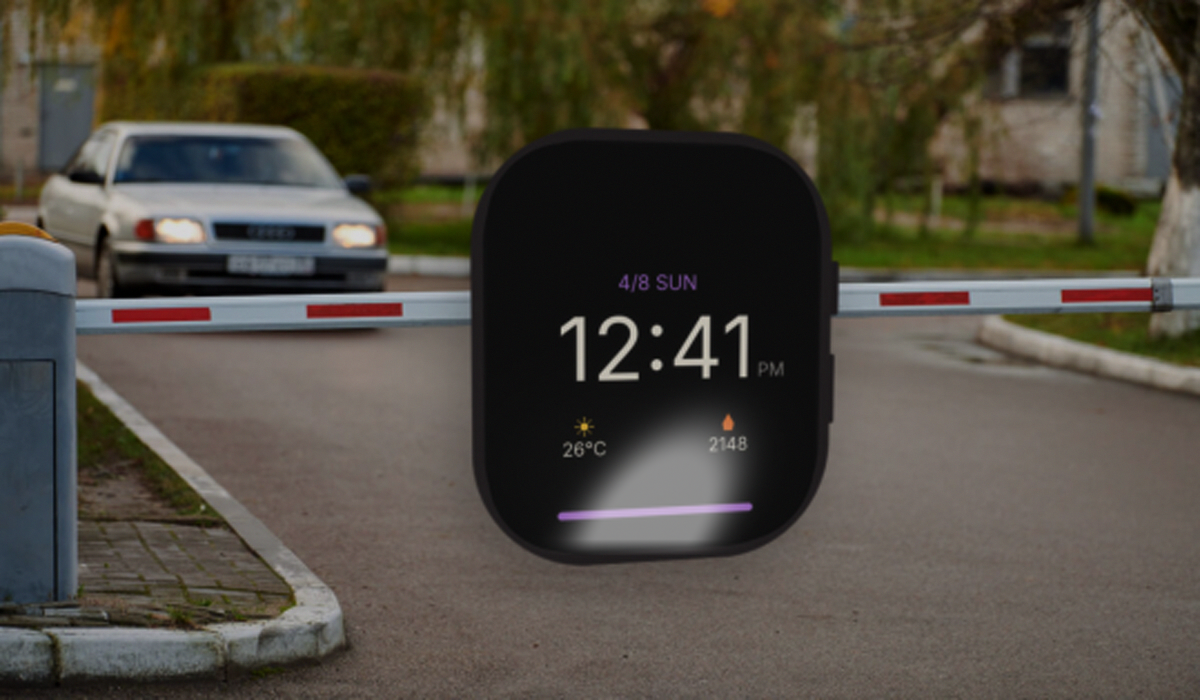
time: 12:41
